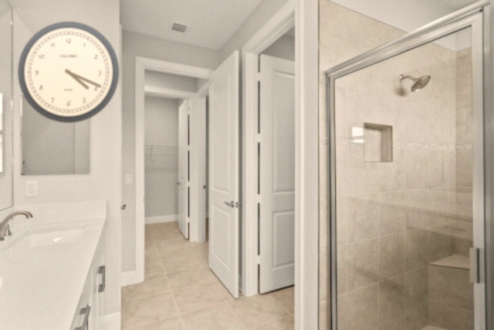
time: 4:19
